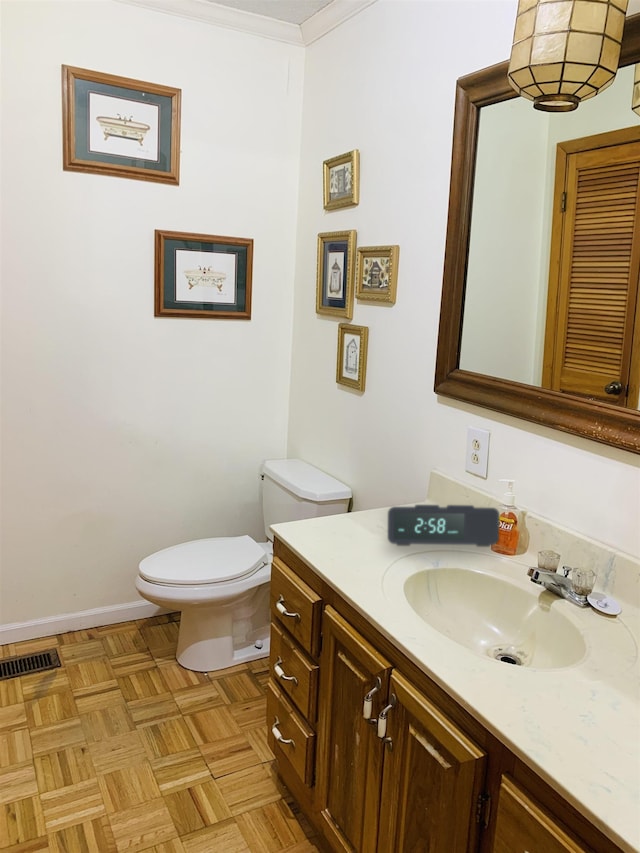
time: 2:58
